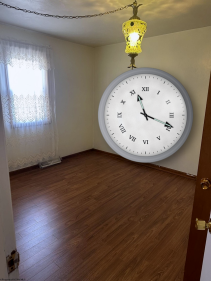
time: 11:19
